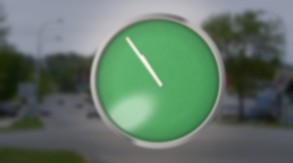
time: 10:54
